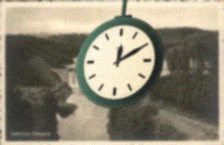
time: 12:10
